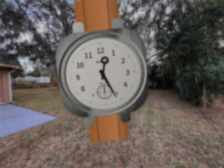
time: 12:26
